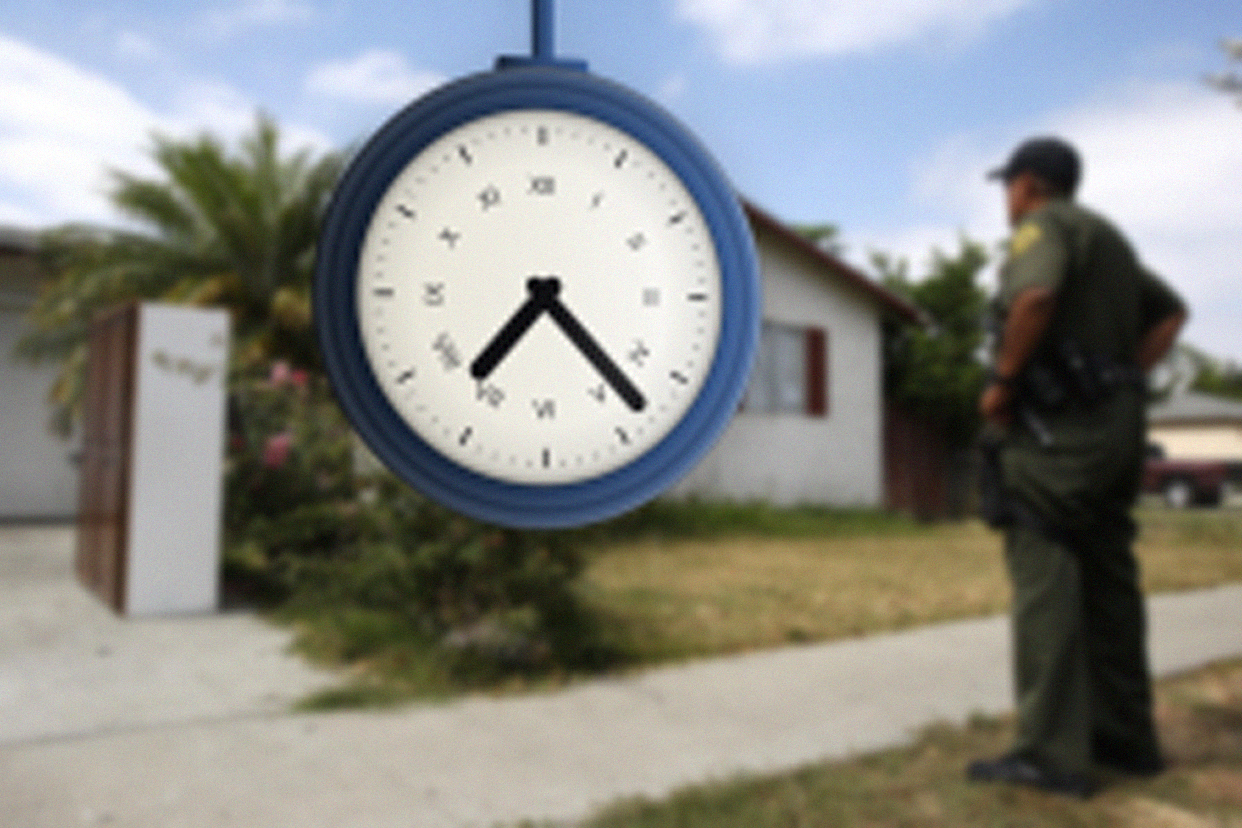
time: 7:23
